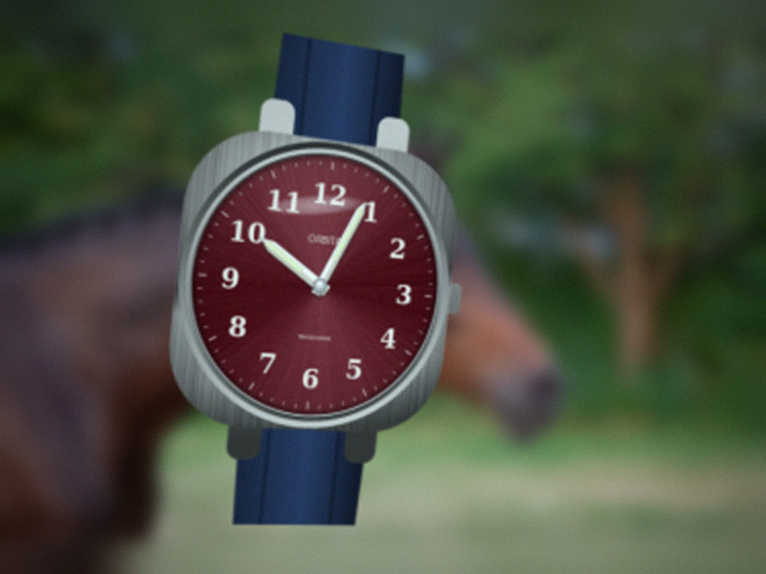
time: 10:04
